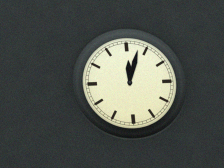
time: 12:03
